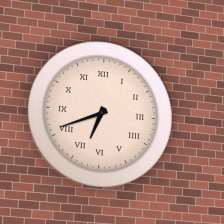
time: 6:41
